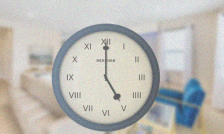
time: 5:00
